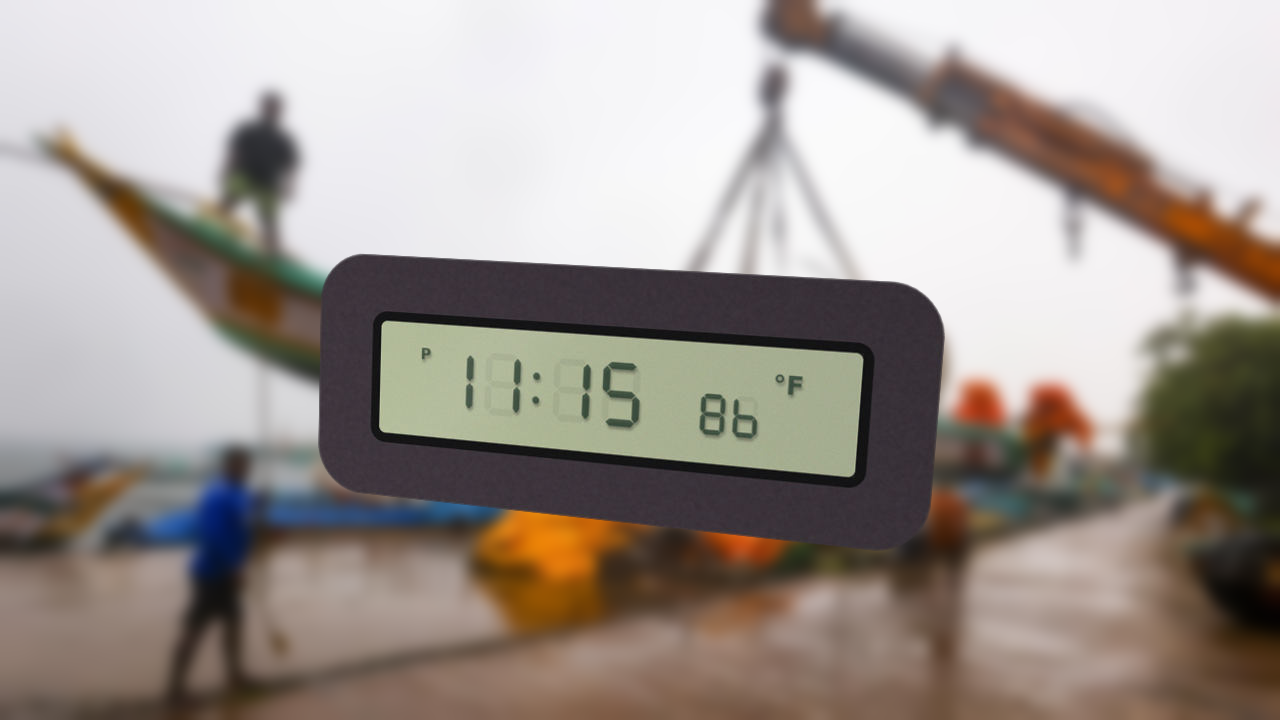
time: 11:15
